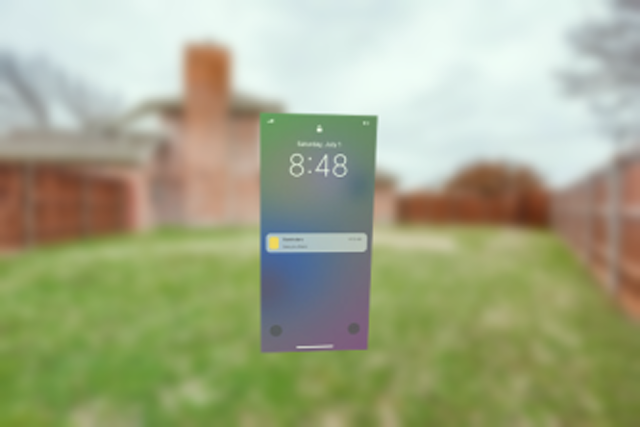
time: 8:48
